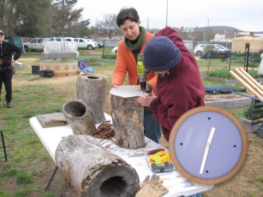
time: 12:32
